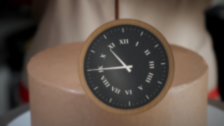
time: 10:45
